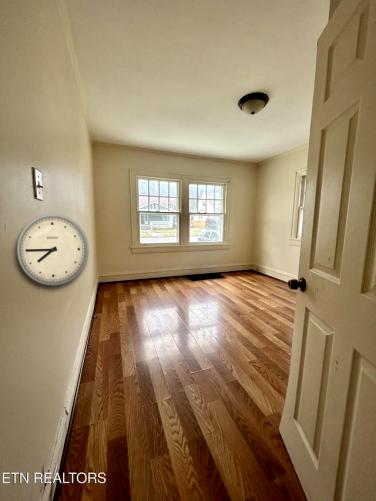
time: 7:45
